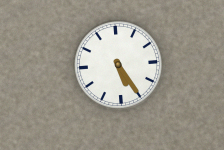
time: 5:25
